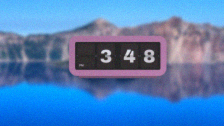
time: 3:48
